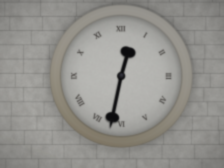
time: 12:32
